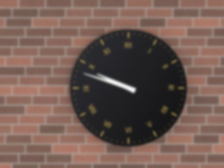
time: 9:48
